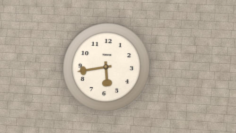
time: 5:43
